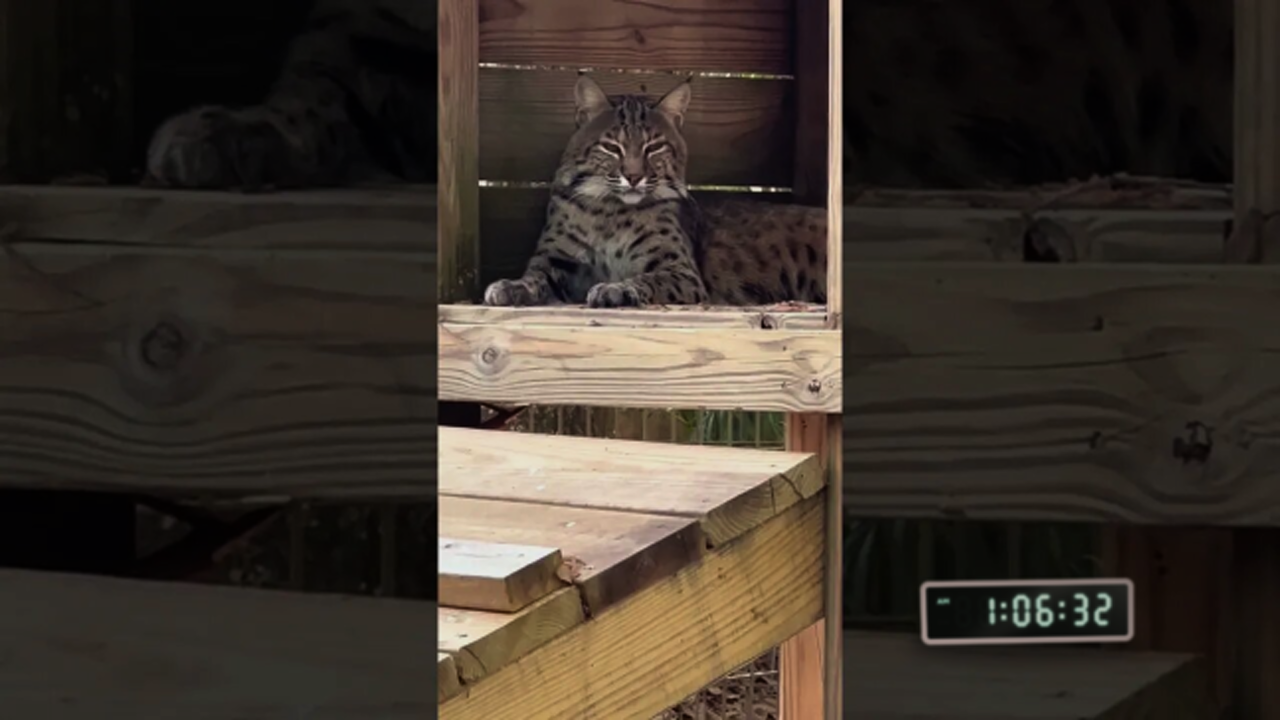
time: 1:06:32
